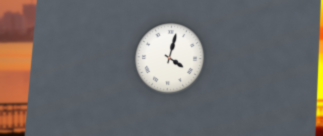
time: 4:02
